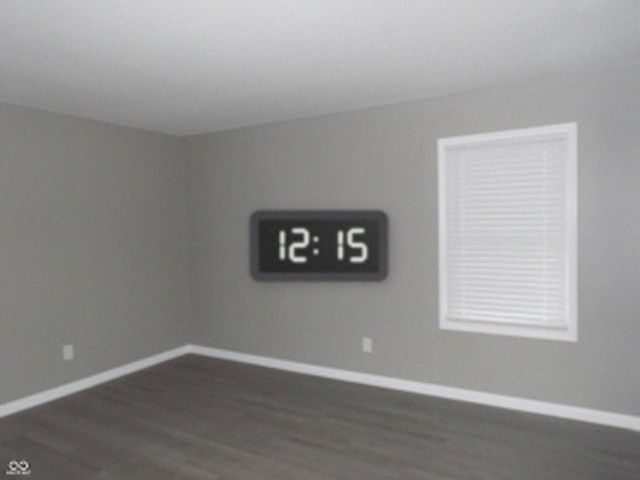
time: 12:15
